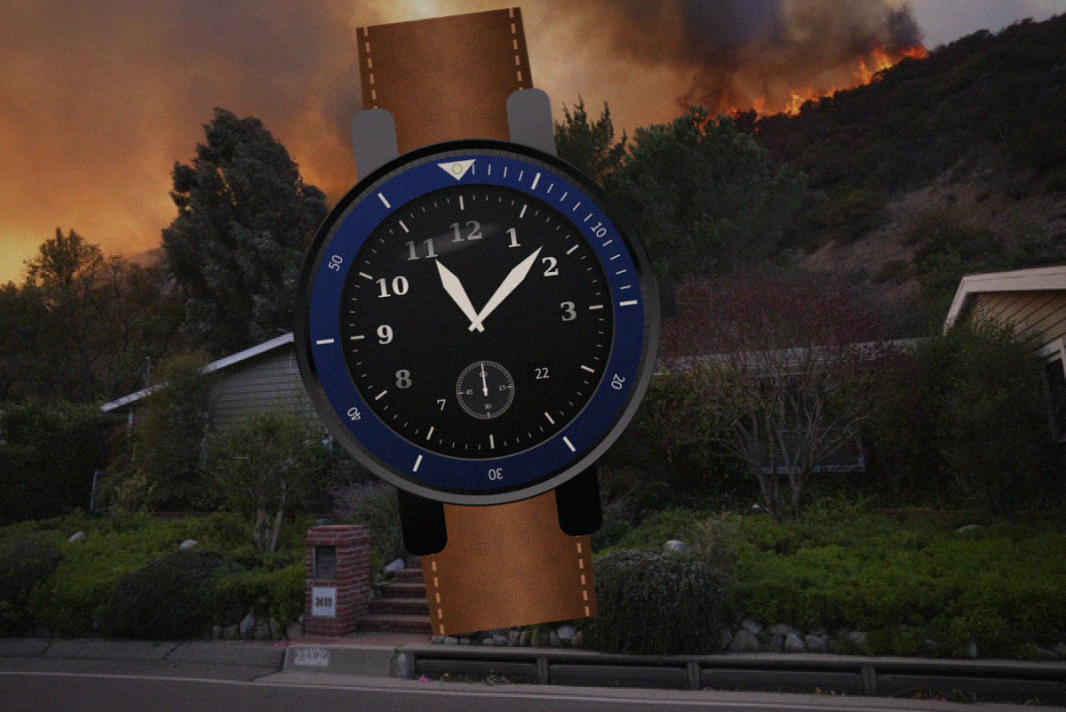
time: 11:08
